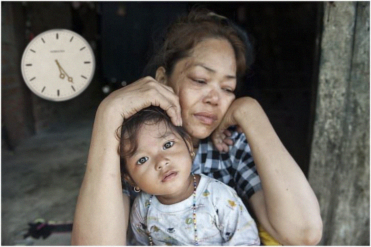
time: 5:24
